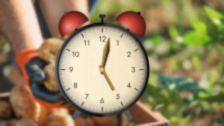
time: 5:02
